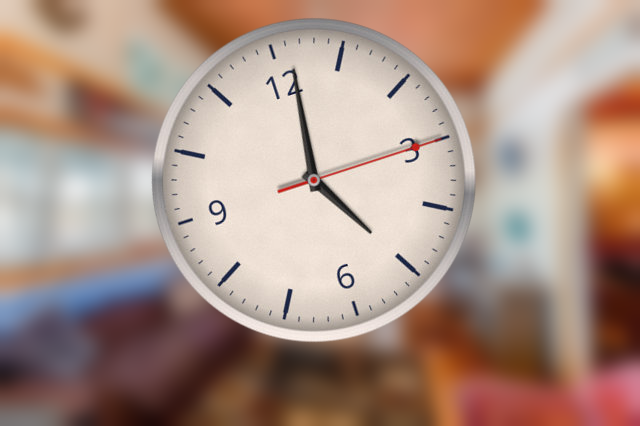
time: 5:01:15
